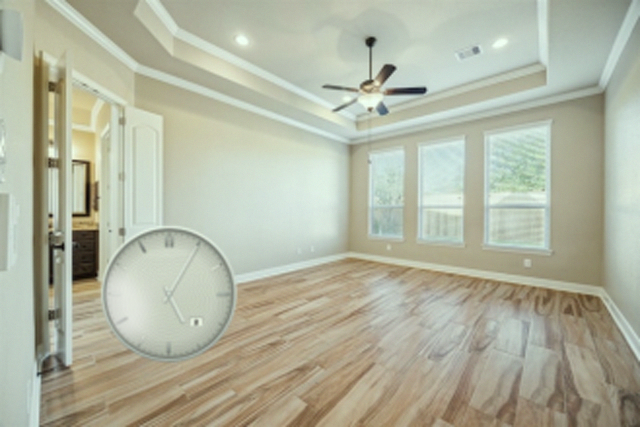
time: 5:05
